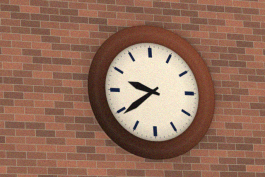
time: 9:39
